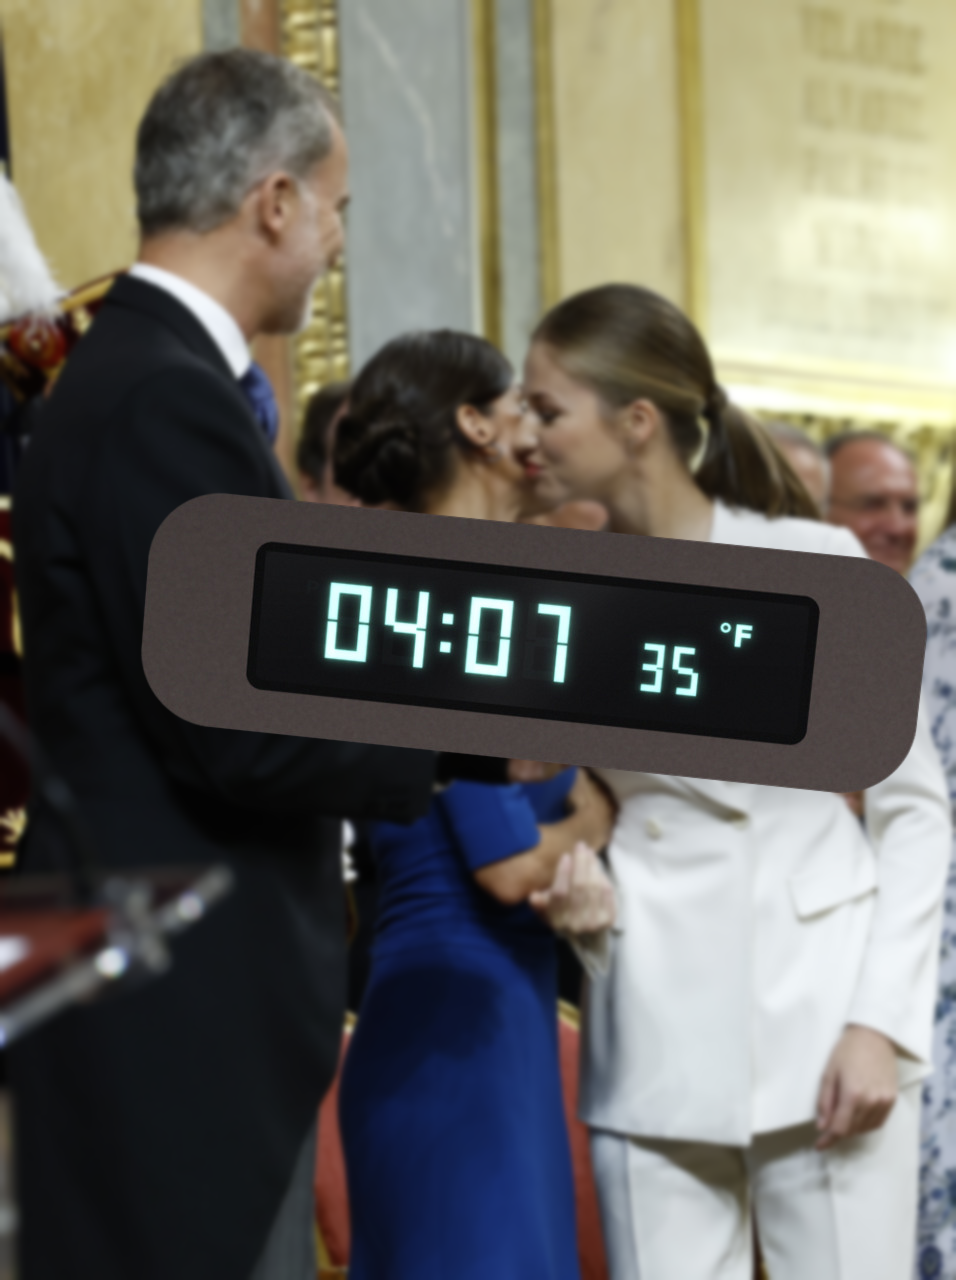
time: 4:07
